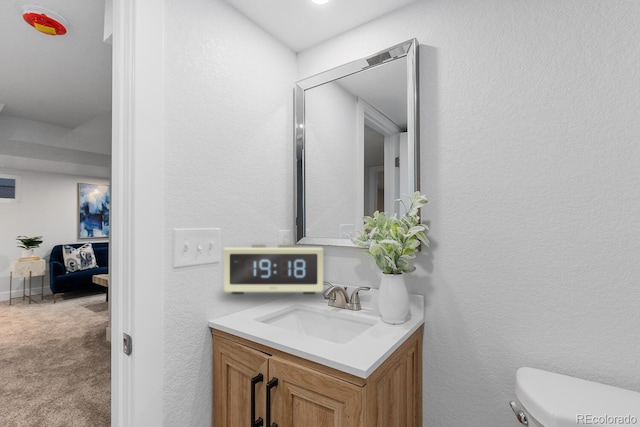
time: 19:18
